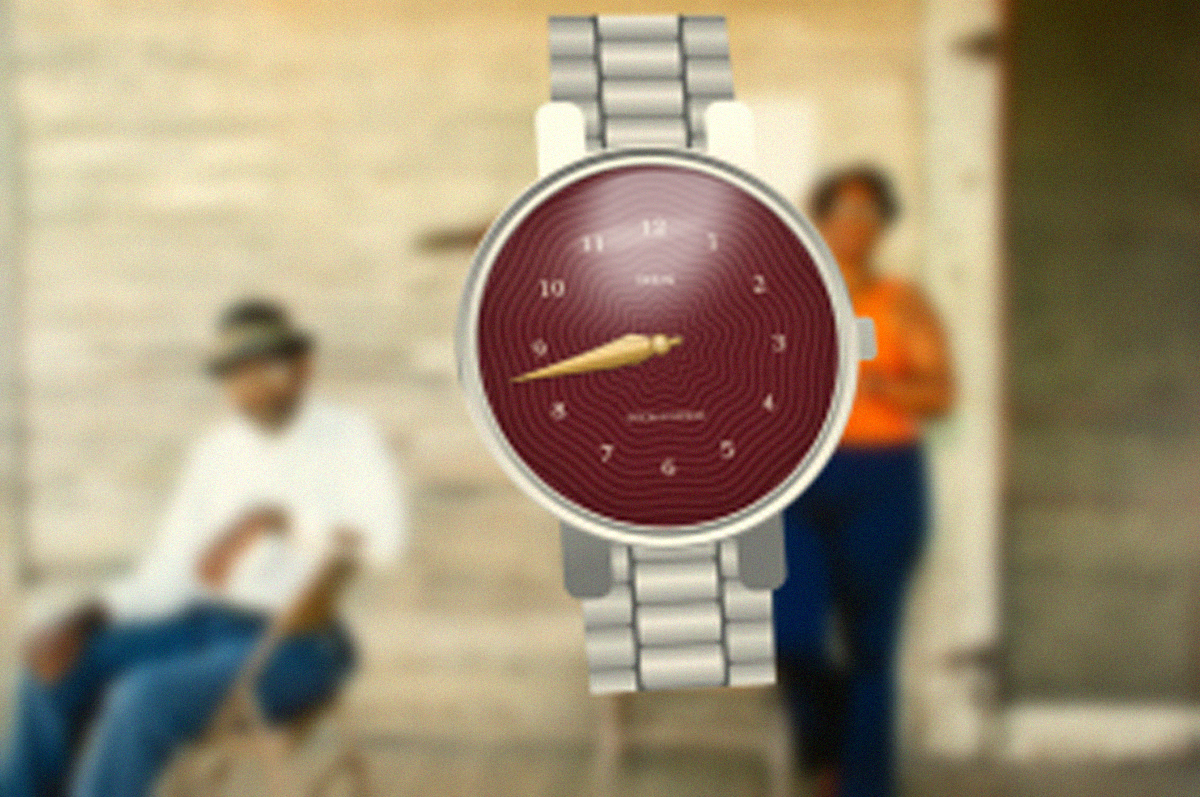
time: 8:43
